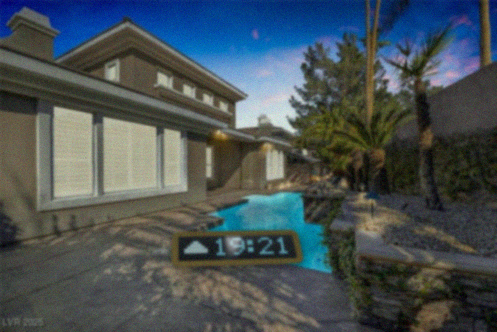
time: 19:21
